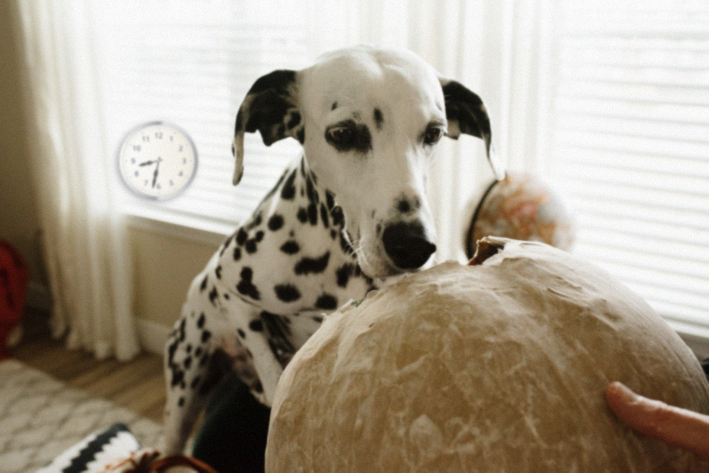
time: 8:32
